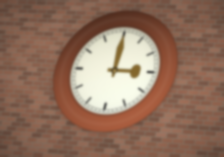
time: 3:00
